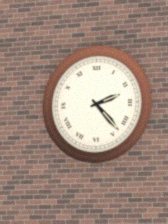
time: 2:23
